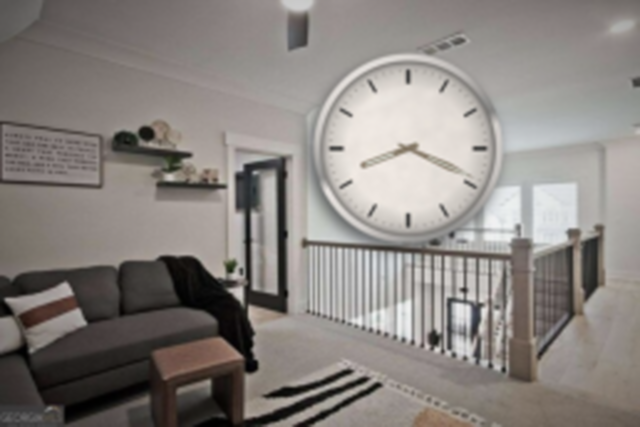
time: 8:19
